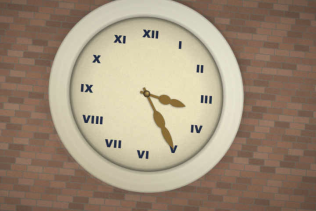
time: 3:25
